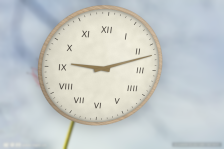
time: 9:12
